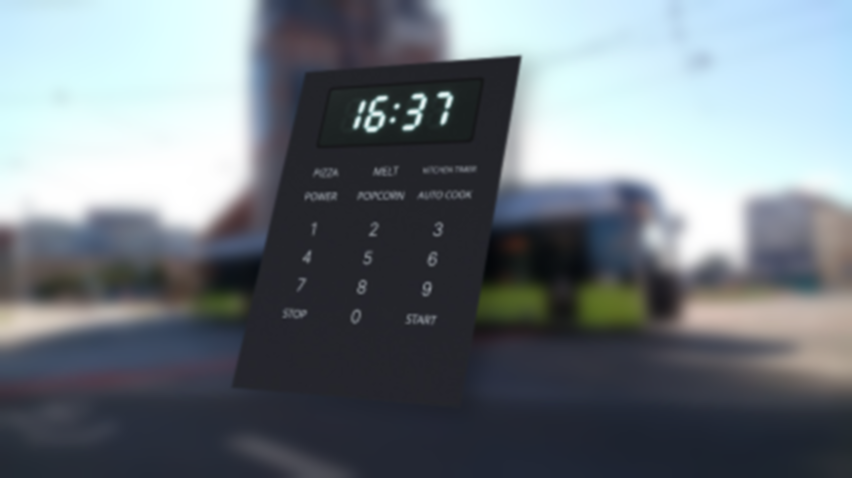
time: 16:37
